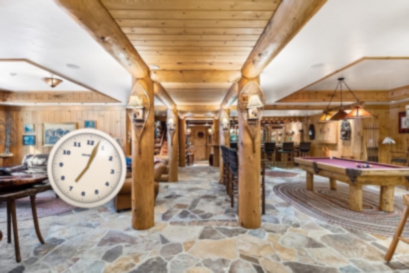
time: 7:03
